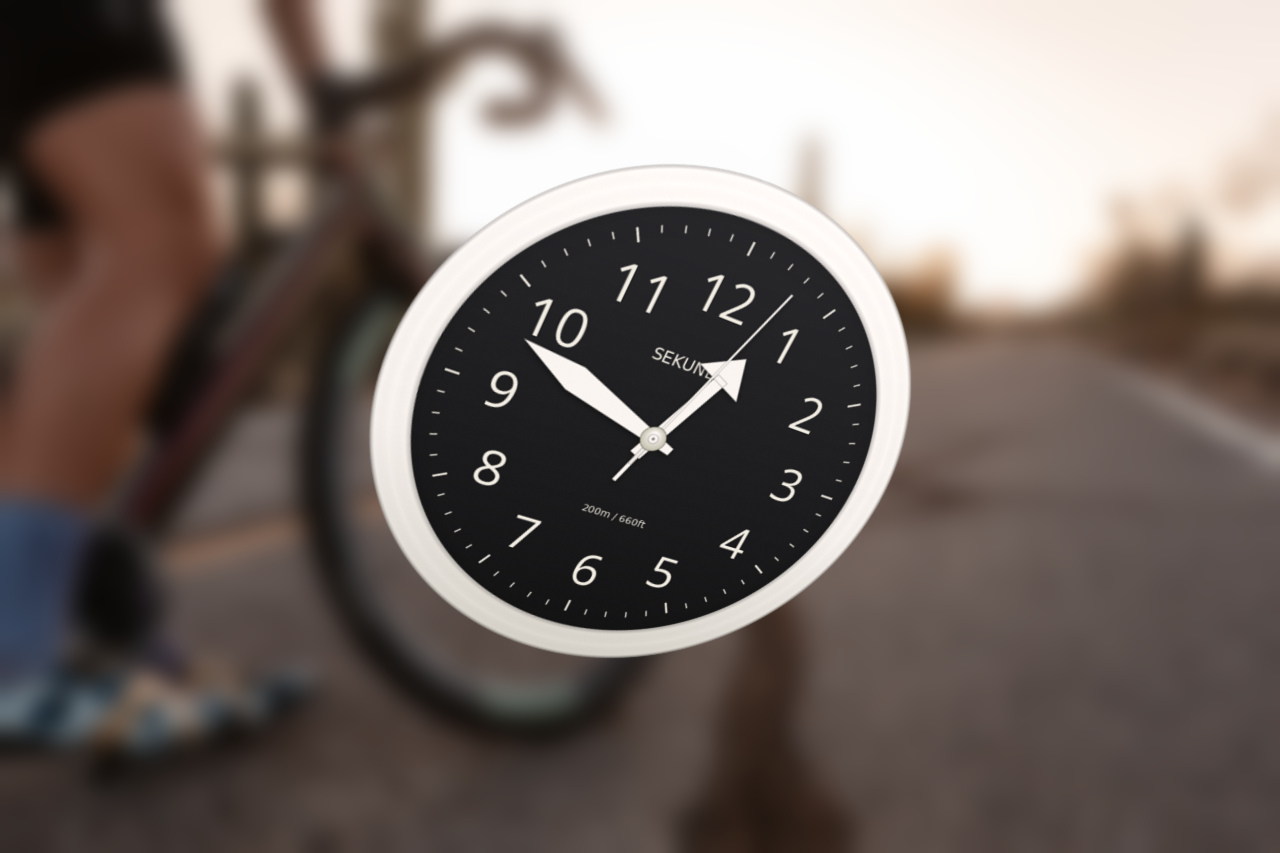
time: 12:48:03
